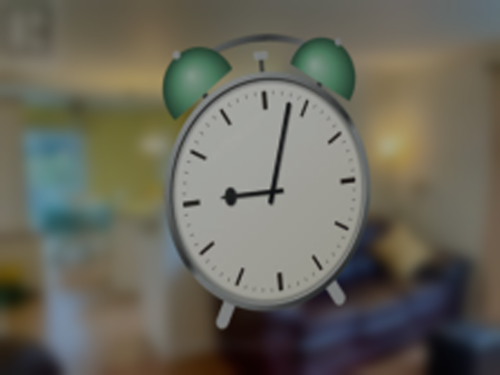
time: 9:03
